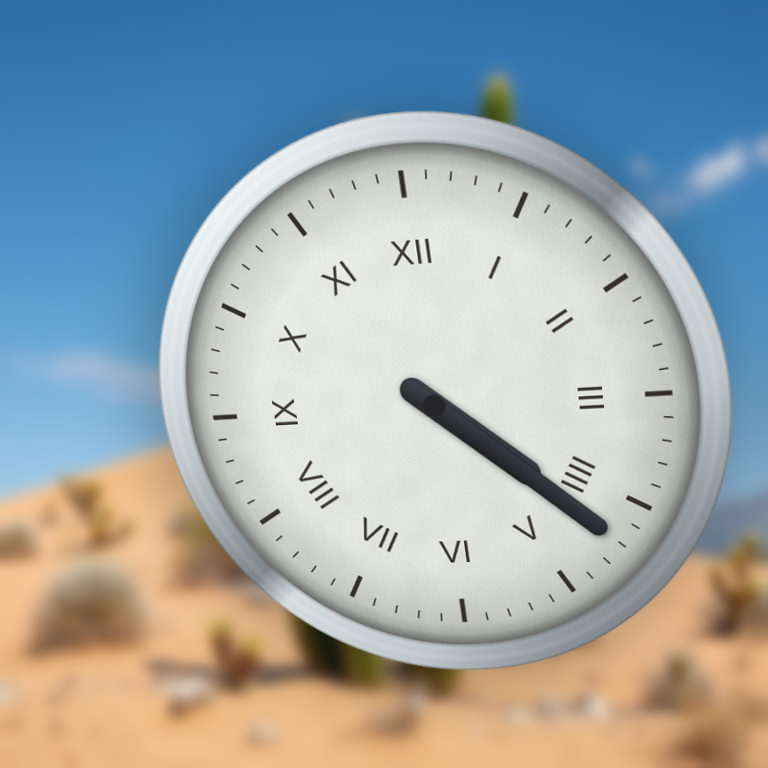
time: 4:22
